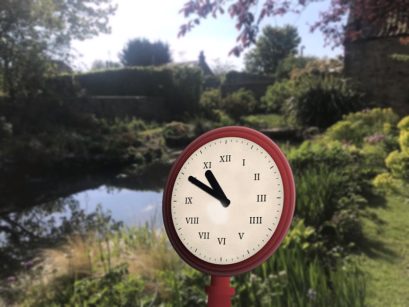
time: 10:50
